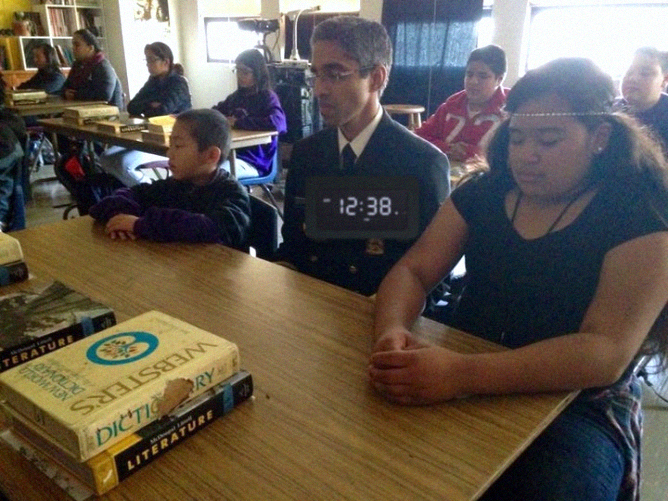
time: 12:38
